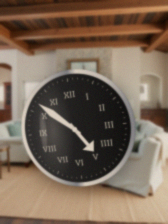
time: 4:52
